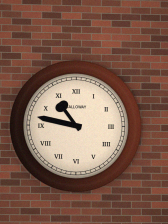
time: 10:47
